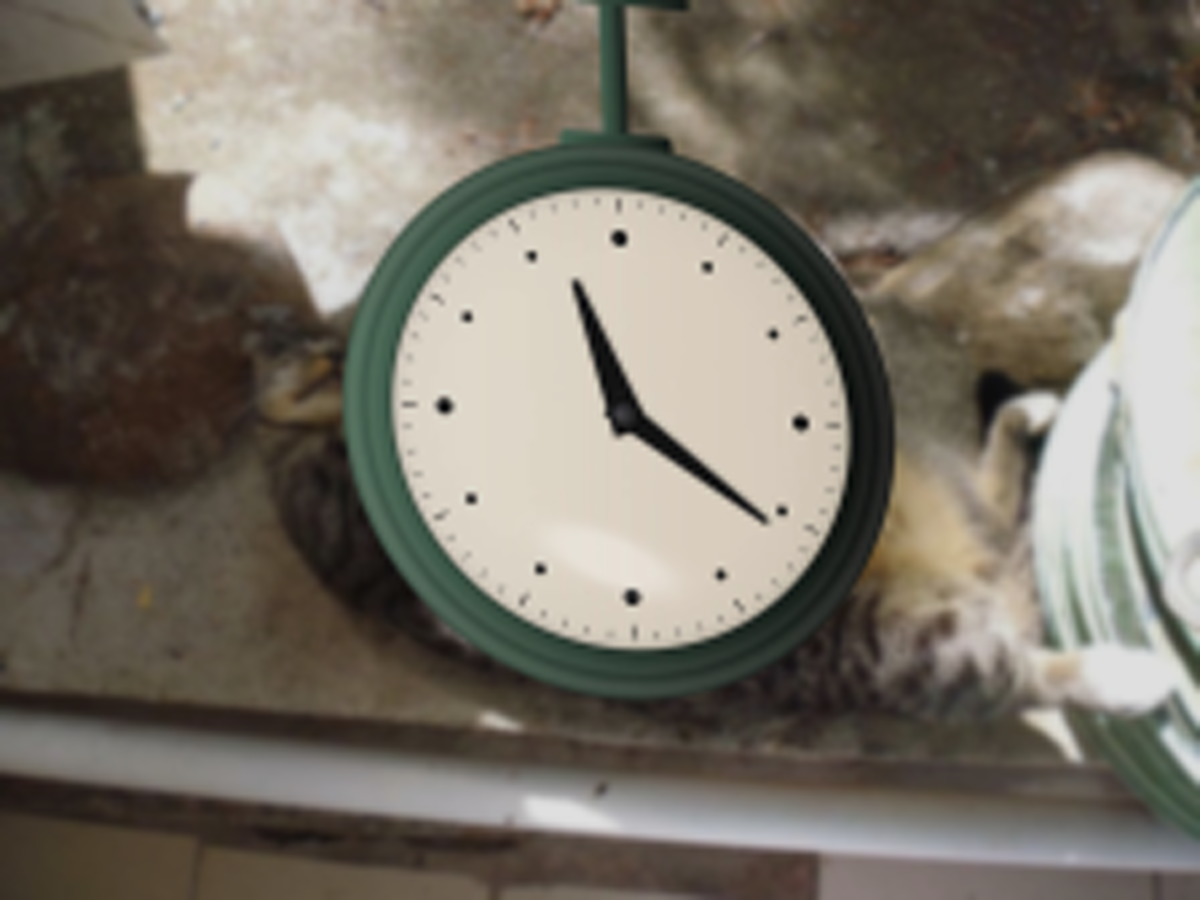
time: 11:21
